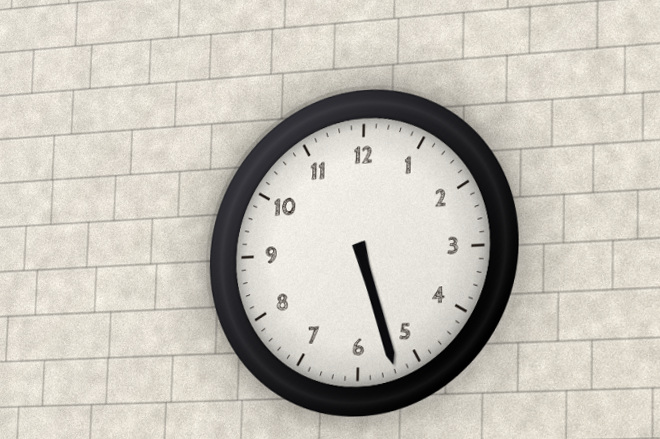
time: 5:27
